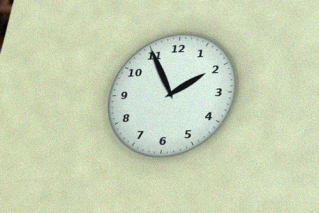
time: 1:55
